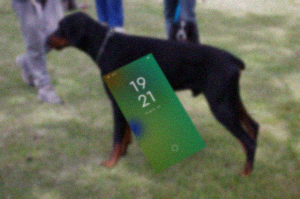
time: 19:21
